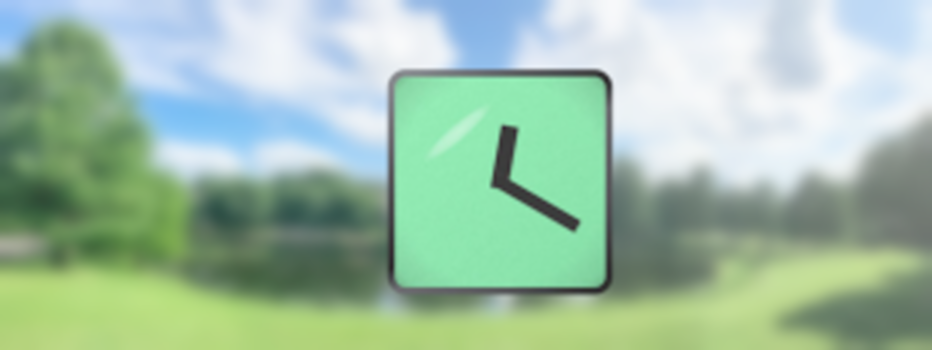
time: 12:20
